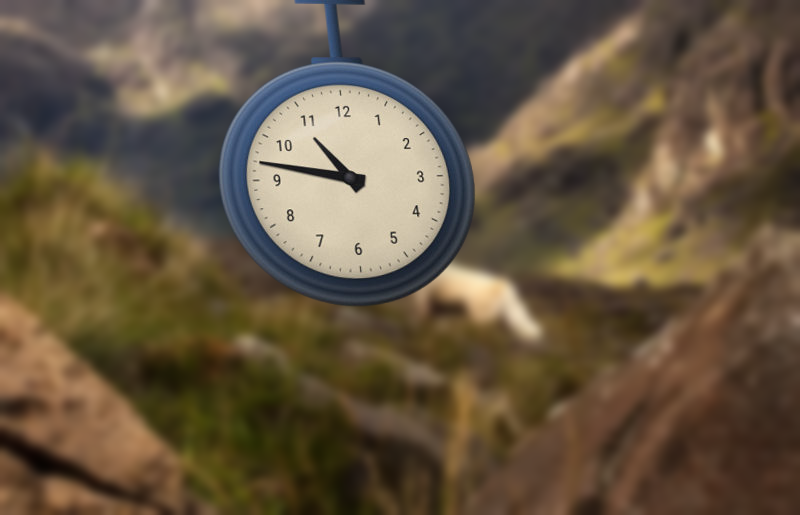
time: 10:47
